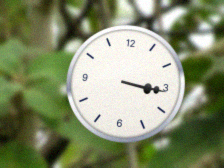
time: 3:16
